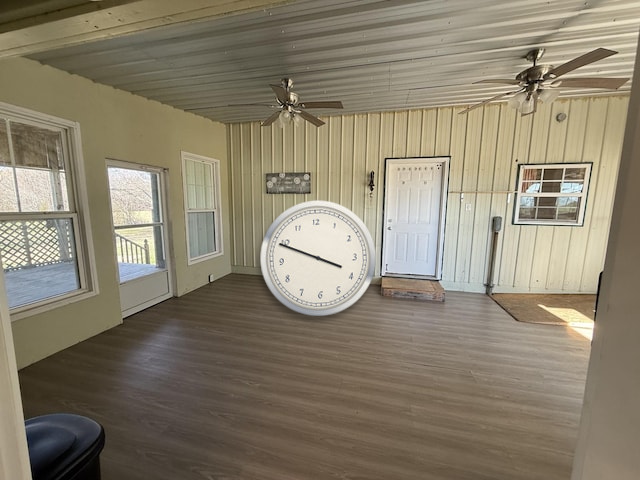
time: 3:49
